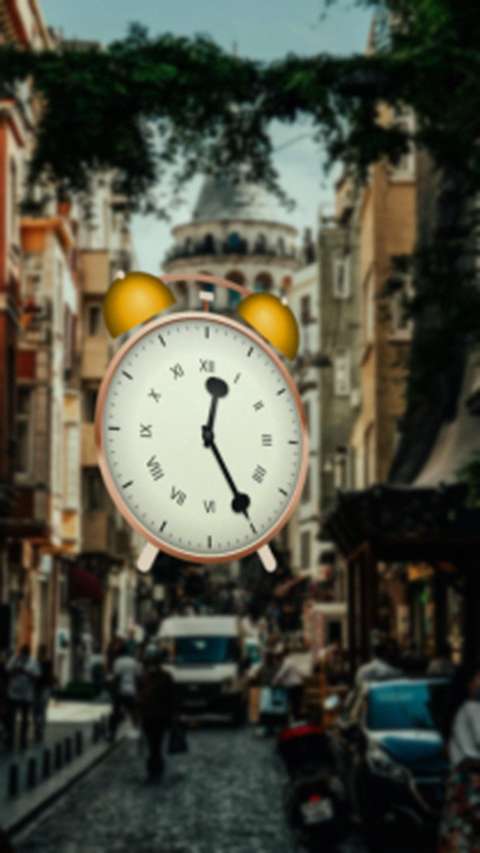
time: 12:25
